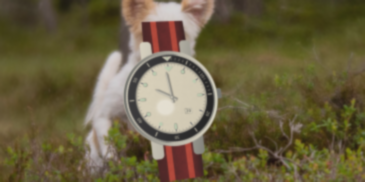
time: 9:59
